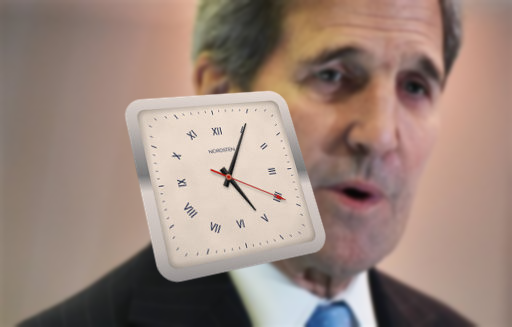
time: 5:05:20
